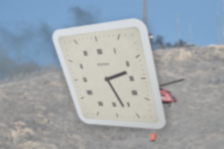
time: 2:27
